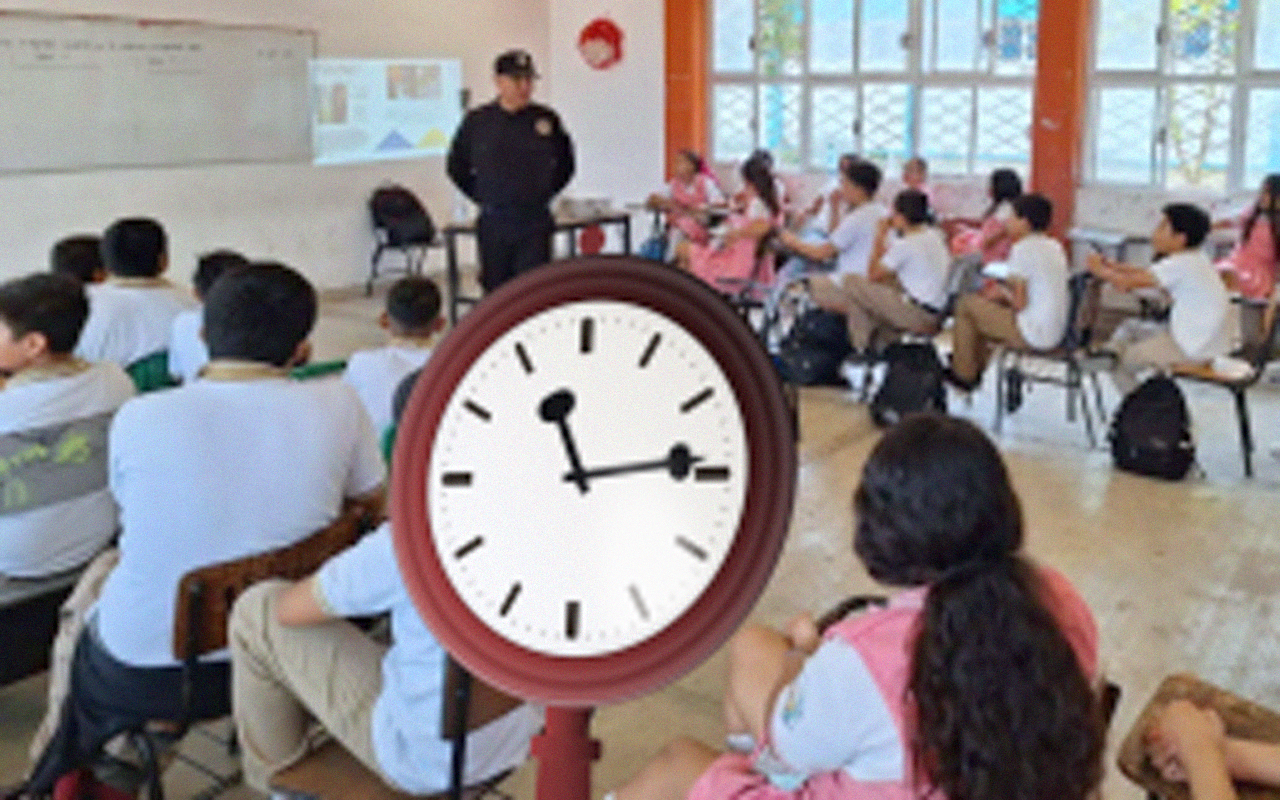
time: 11:14
